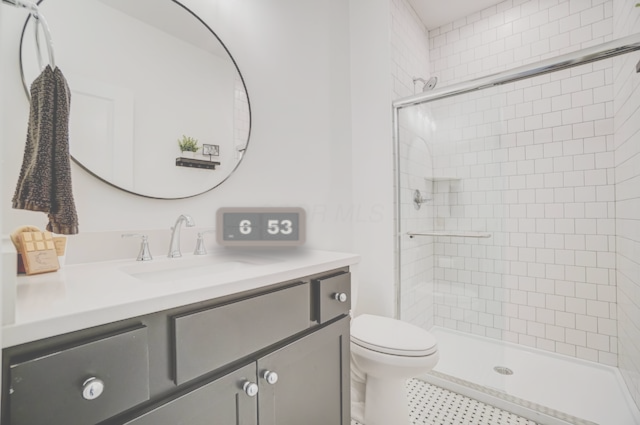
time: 6:53
